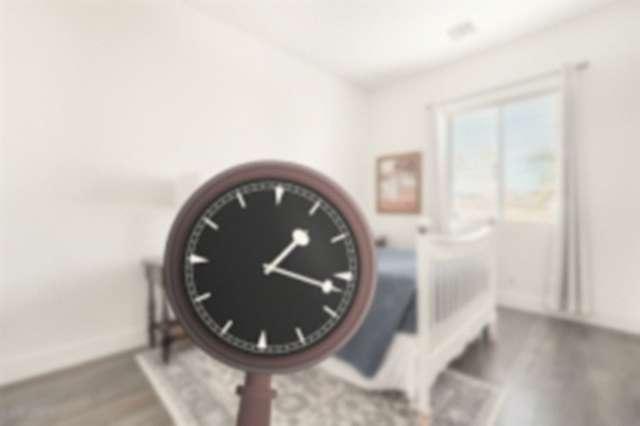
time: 1:17
